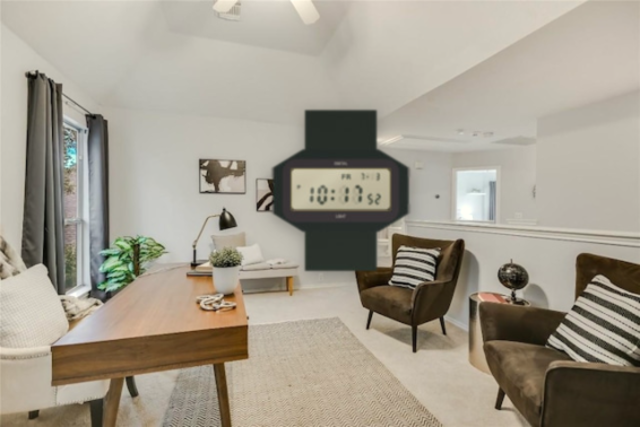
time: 10:17
